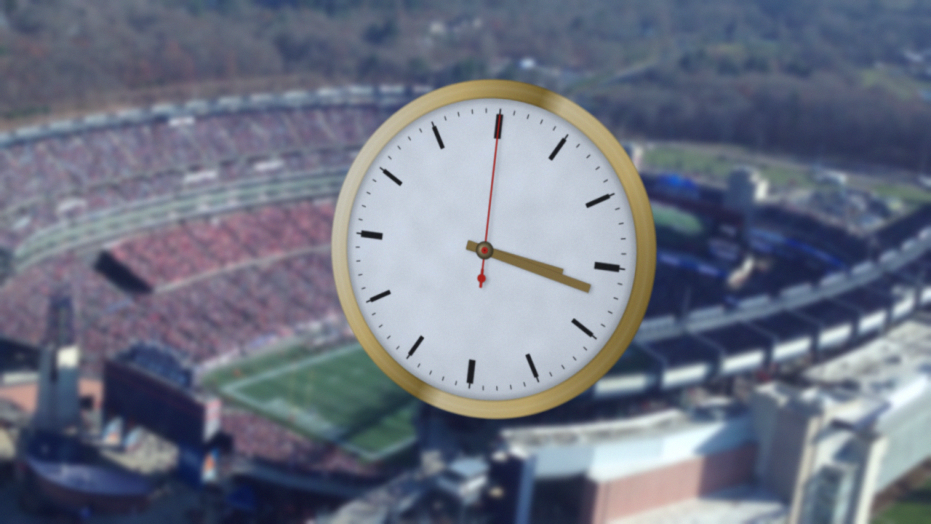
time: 3:17:00
